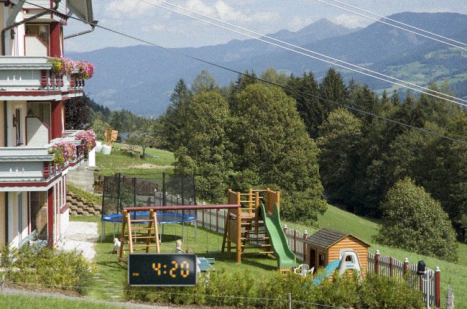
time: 4:20
